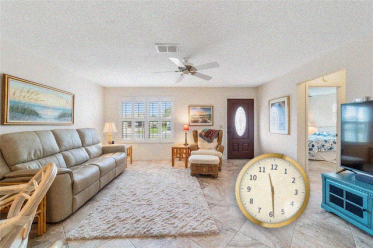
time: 11:29
